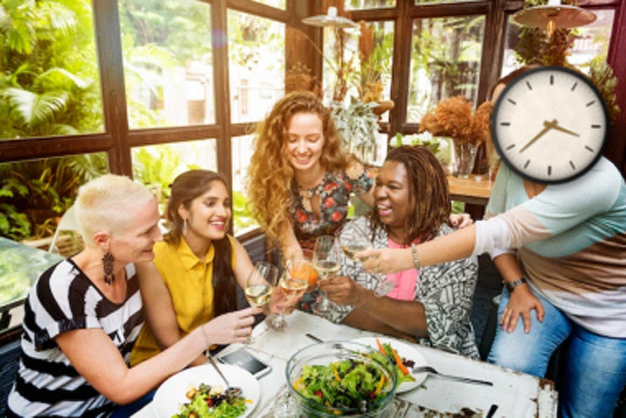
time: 3:38
